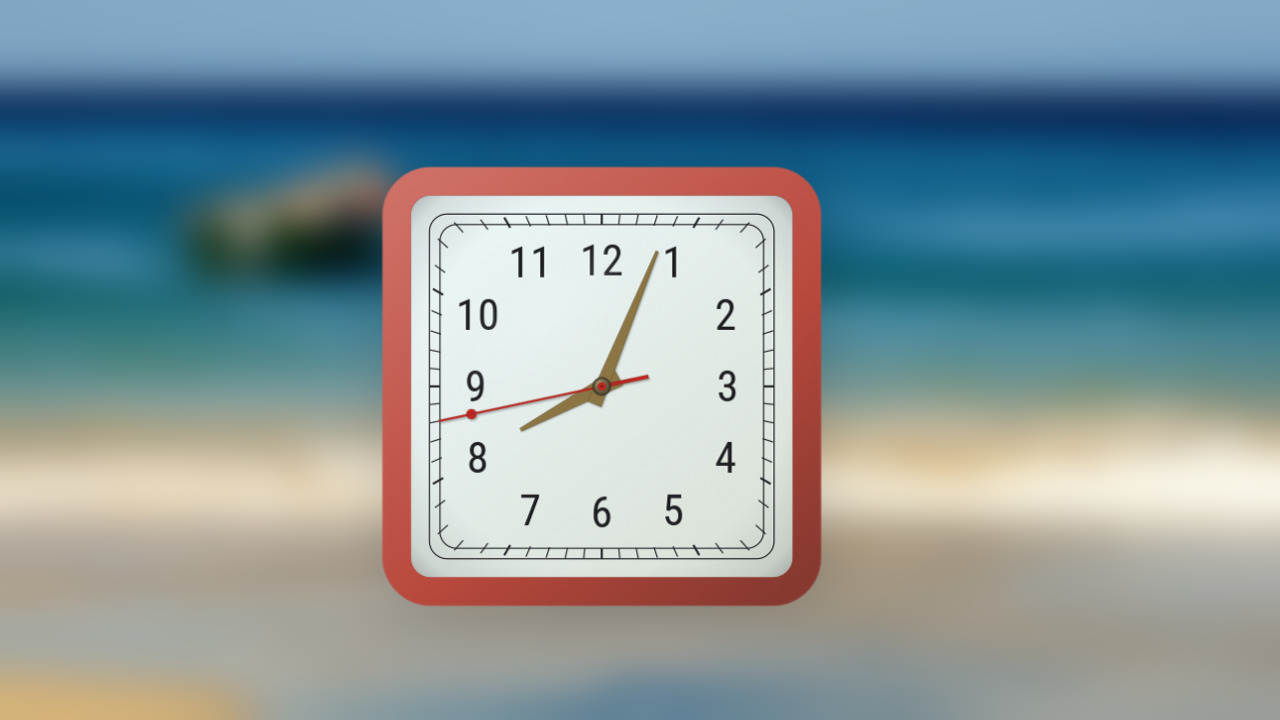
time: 8:03:43
